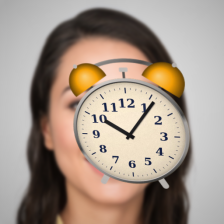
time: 10:06
